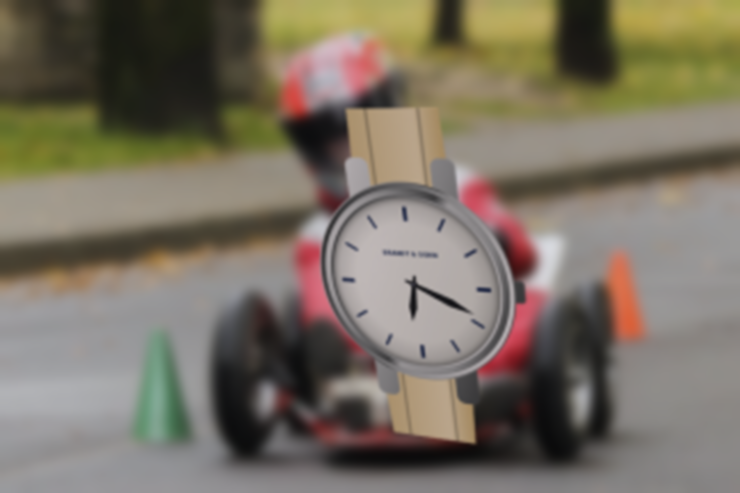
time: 6:19
